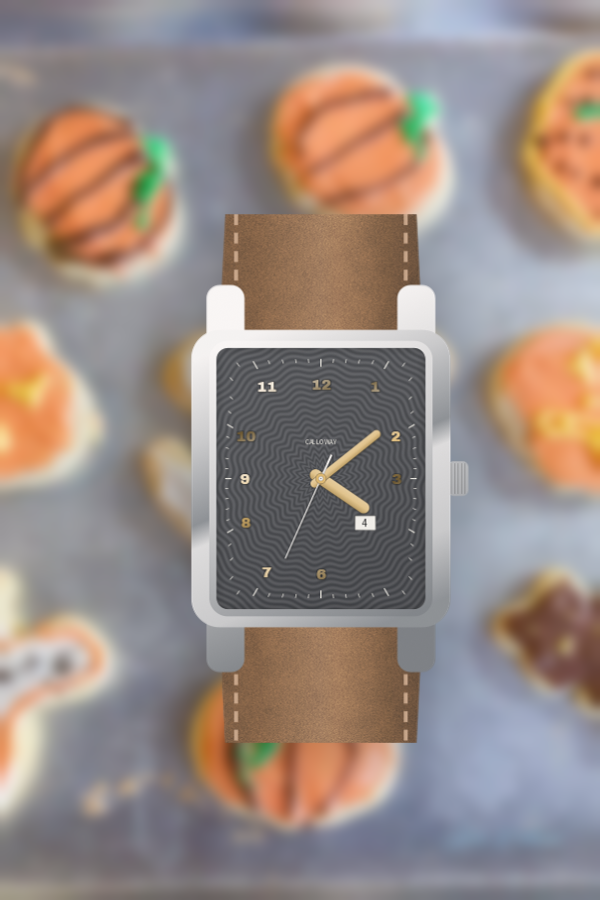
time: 4:08:34
